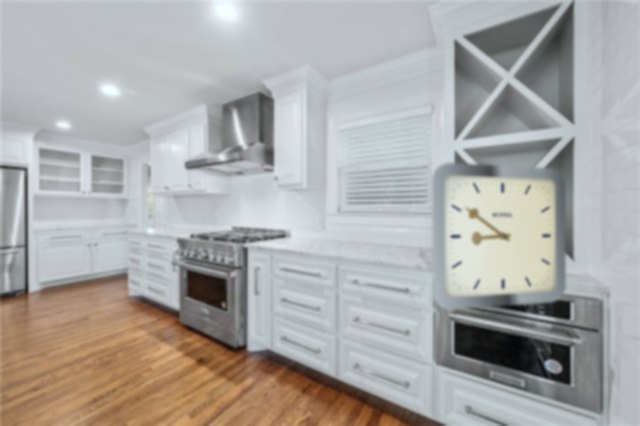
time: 8:51
